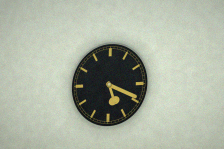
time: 5:19
